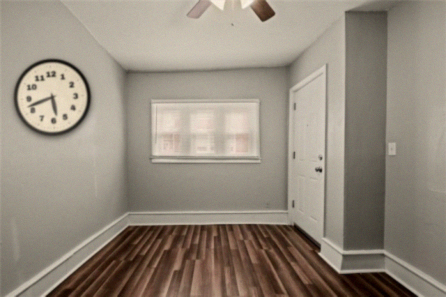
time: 5:42
